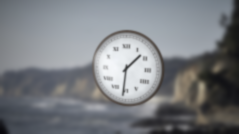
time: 1:31
